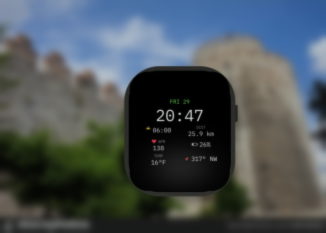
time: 20:47
